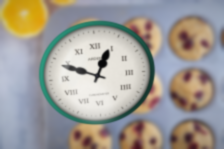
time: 12:49
